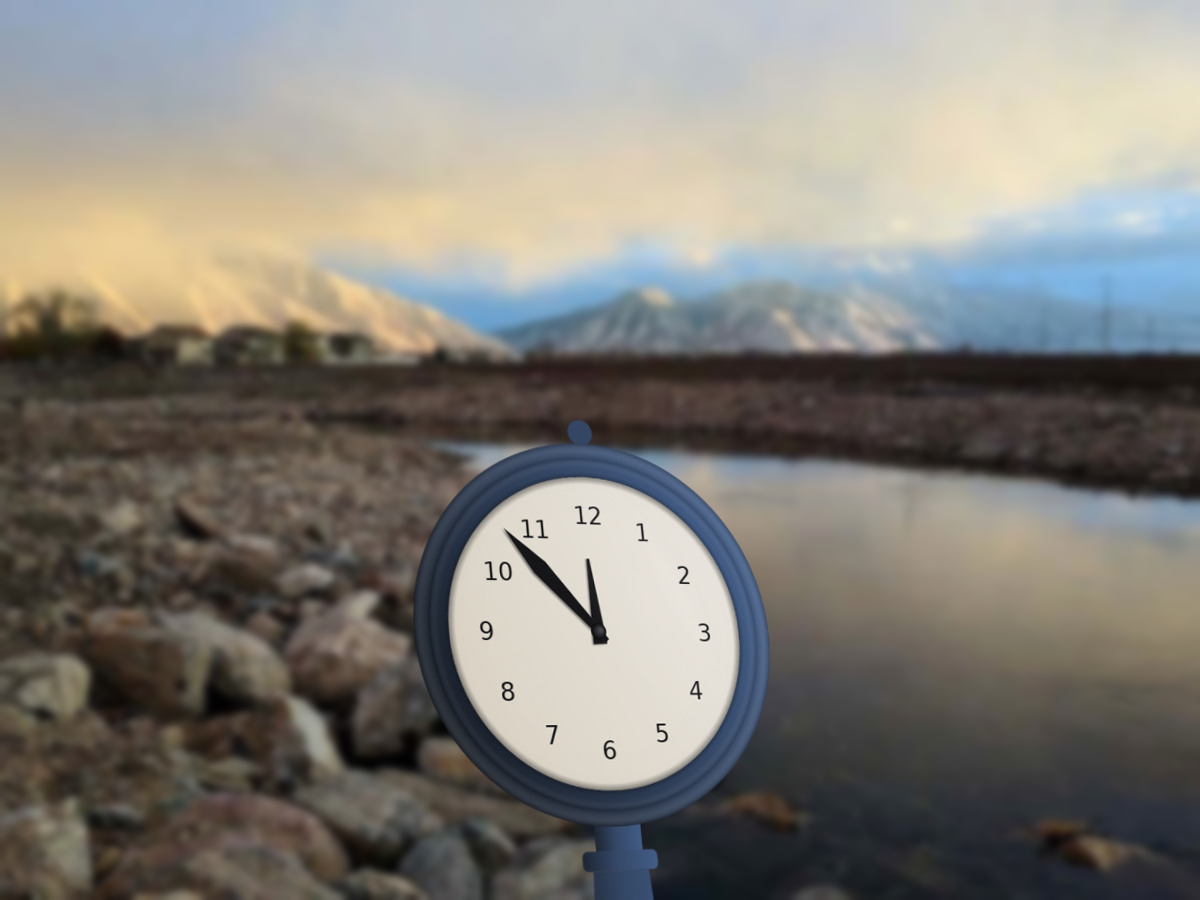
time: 11:53
